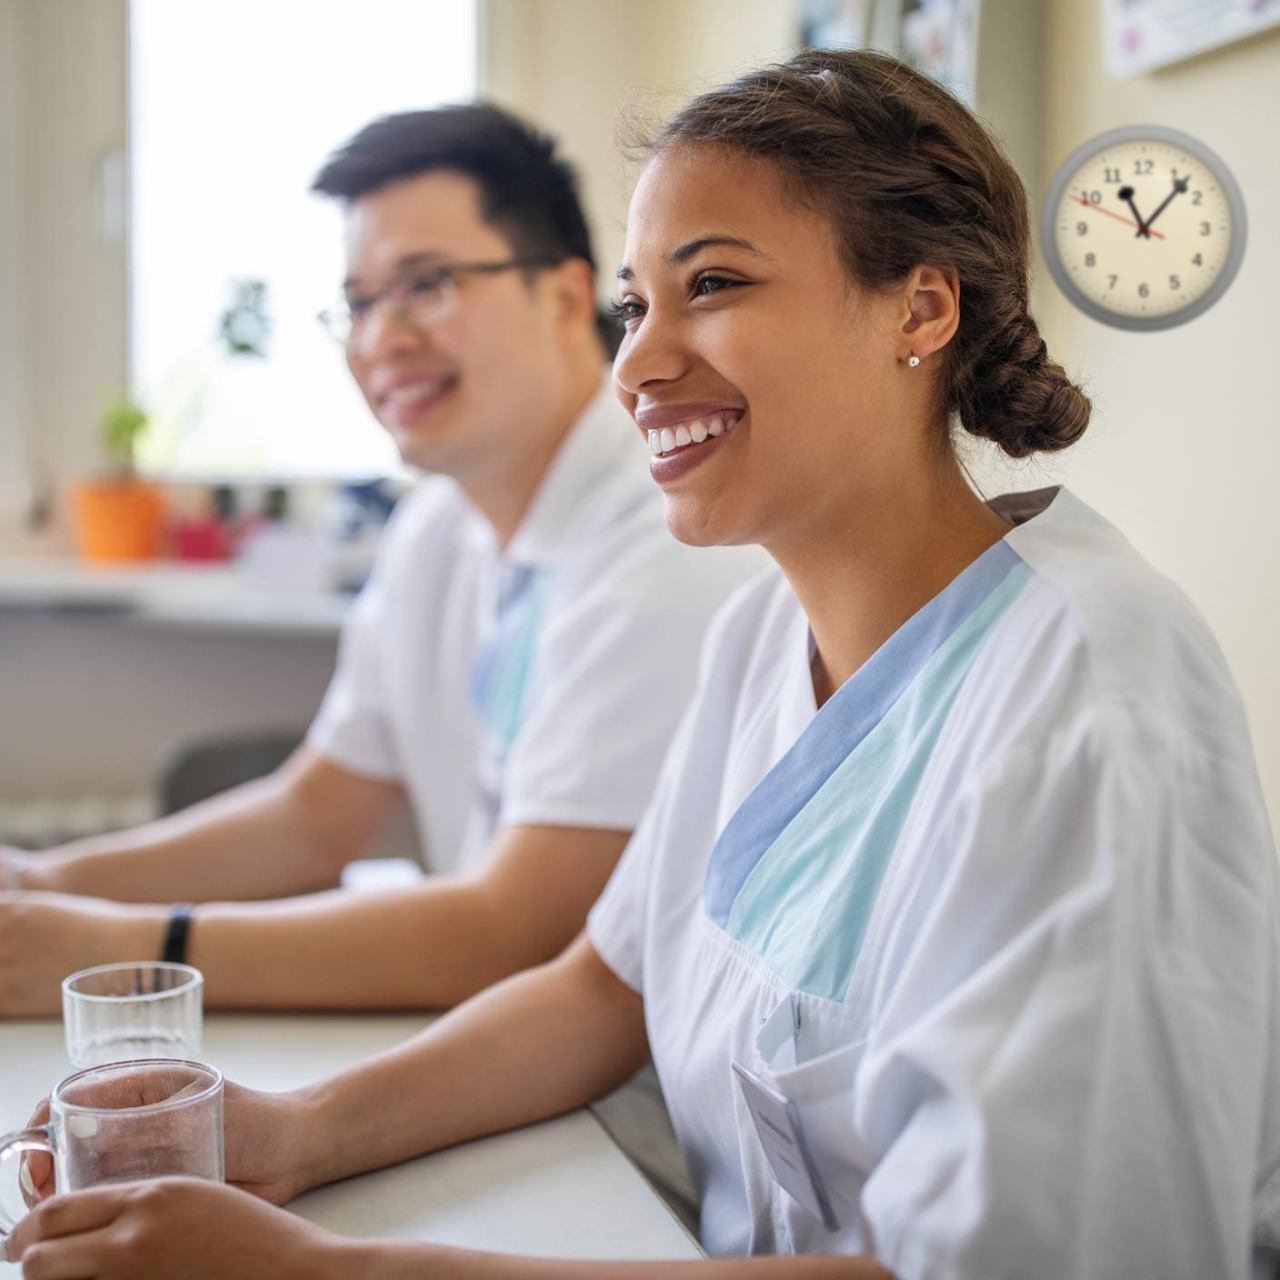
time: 11:06:49
